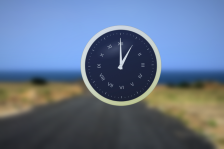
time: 1:00
